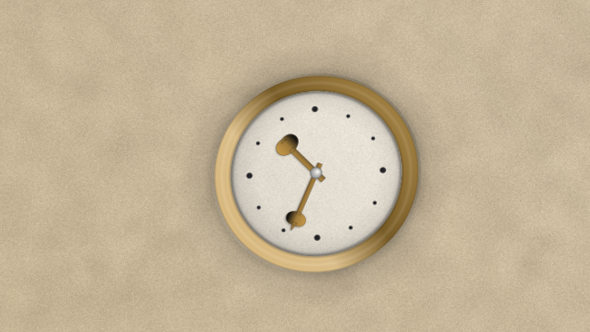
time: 10:34
